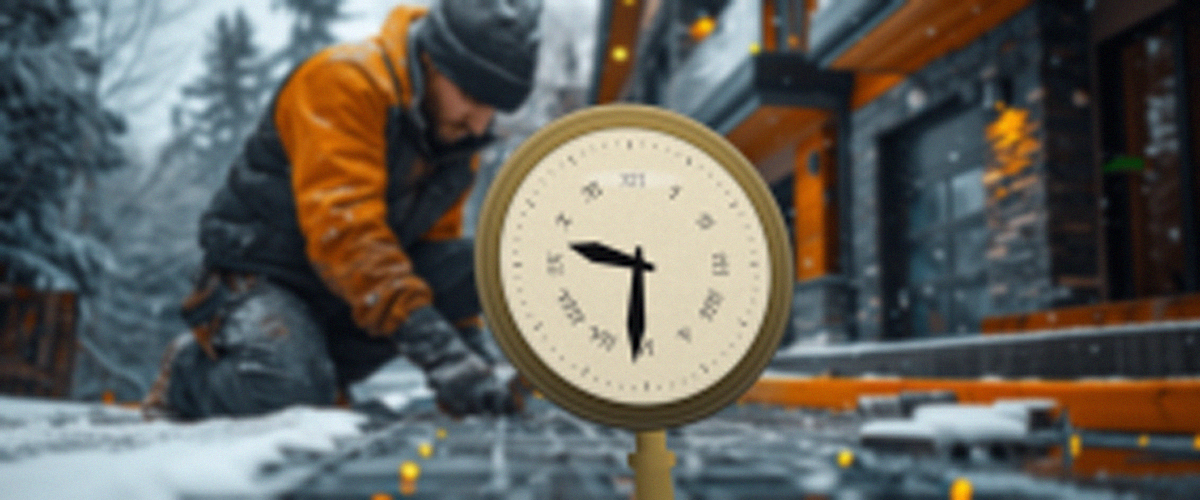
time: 9:31
